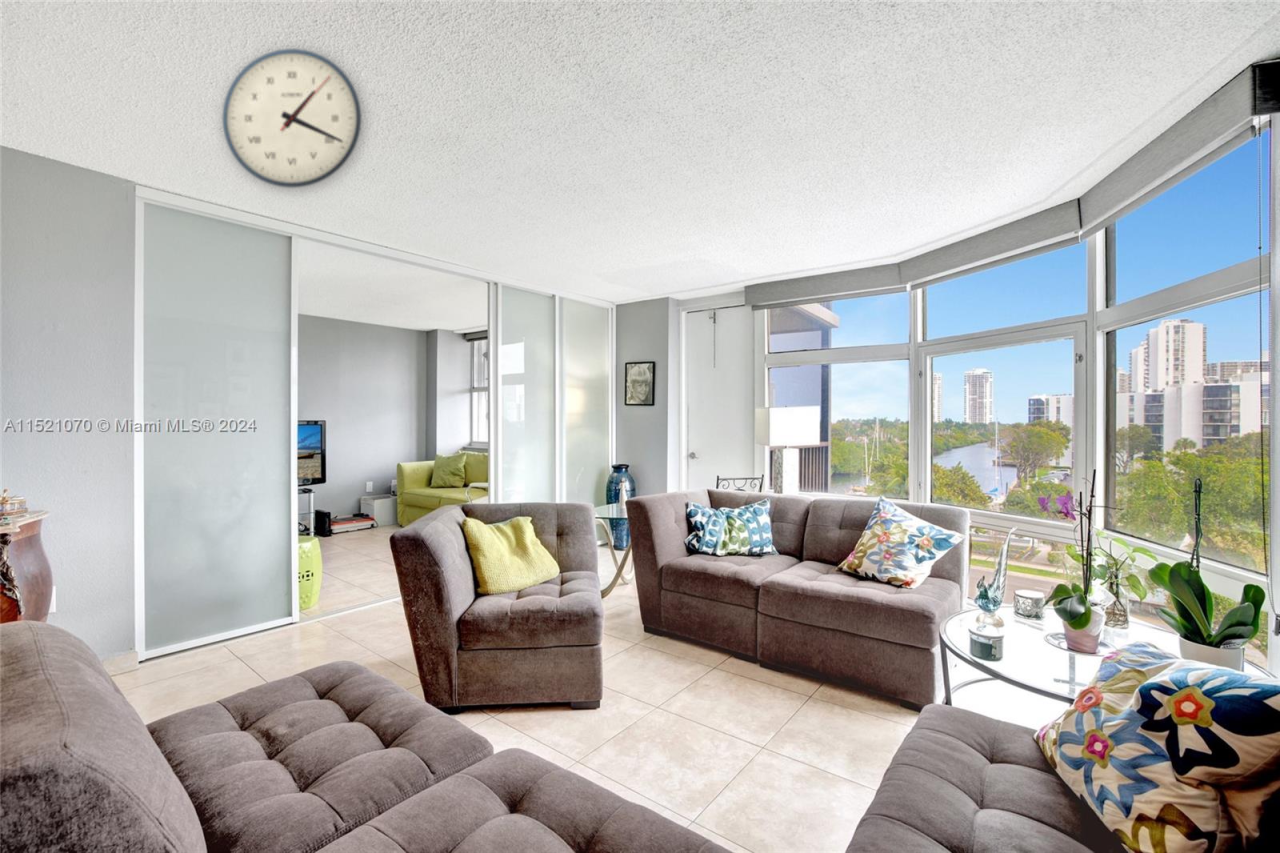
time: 1:19:07
